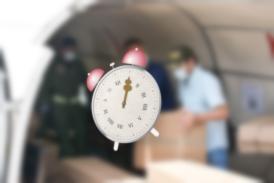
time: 1:05
